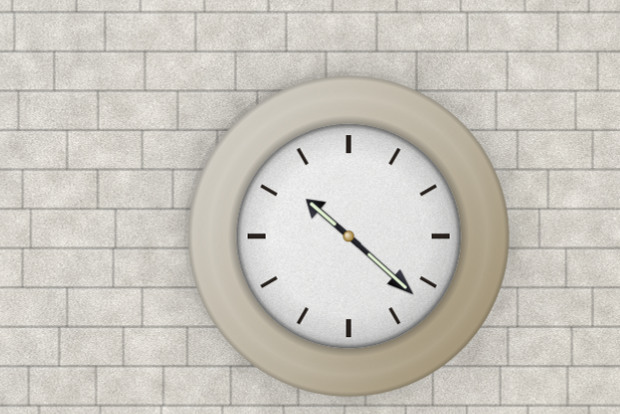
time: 10:22
